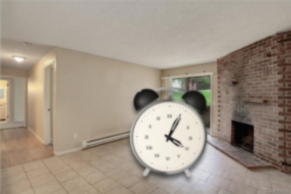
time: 4:04
